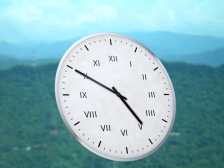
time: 4:50
